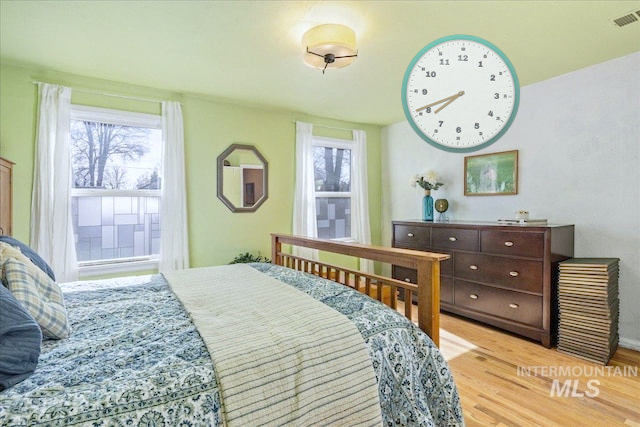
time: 7:41
